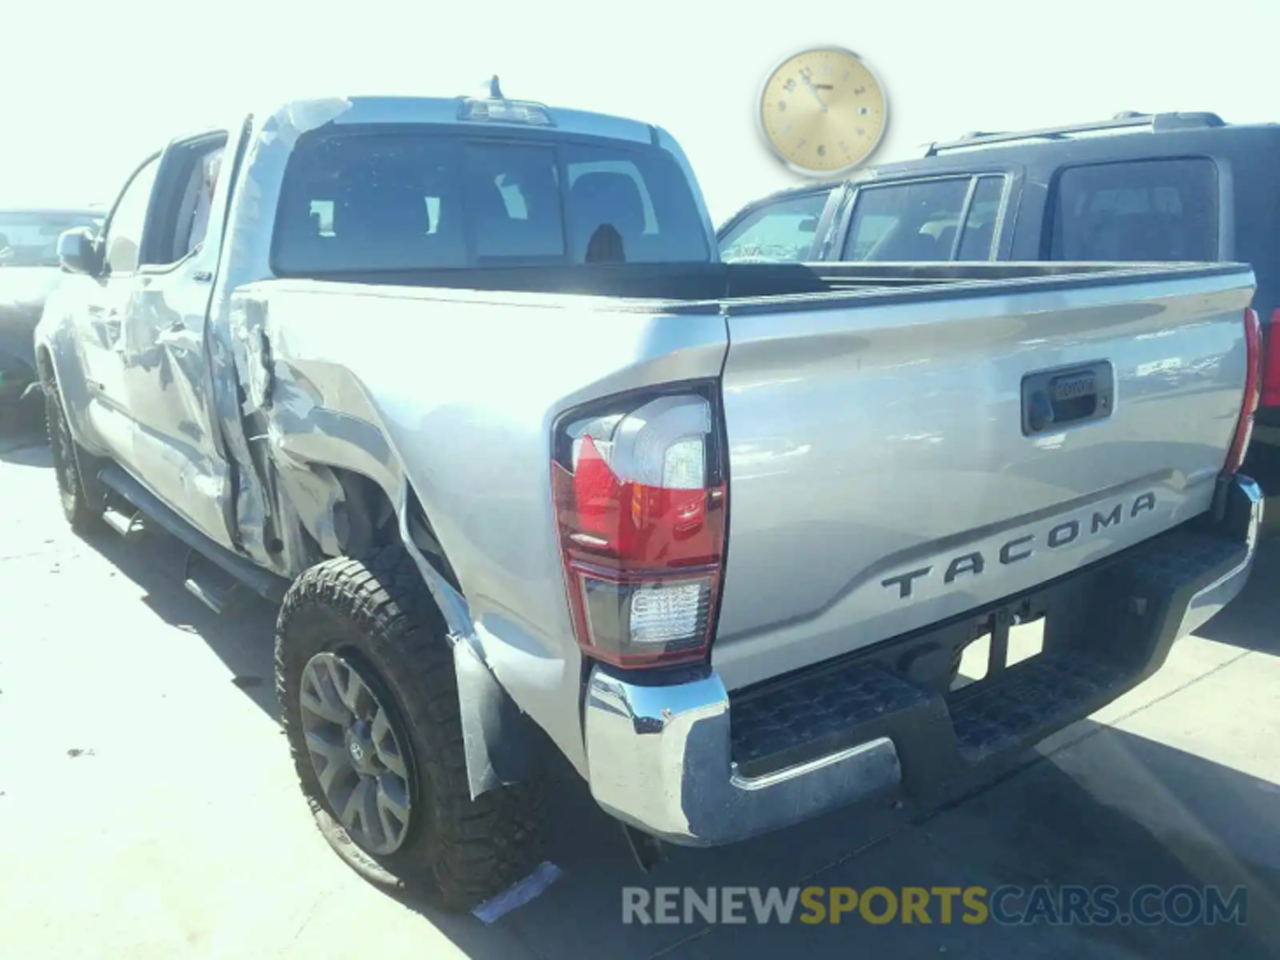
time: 10:54
